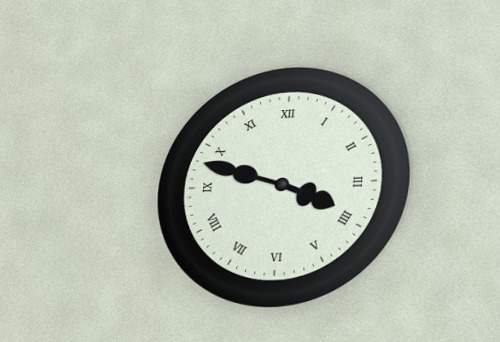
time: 3:48
